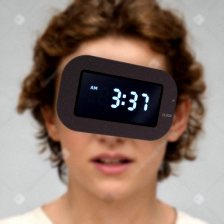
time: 3:37
